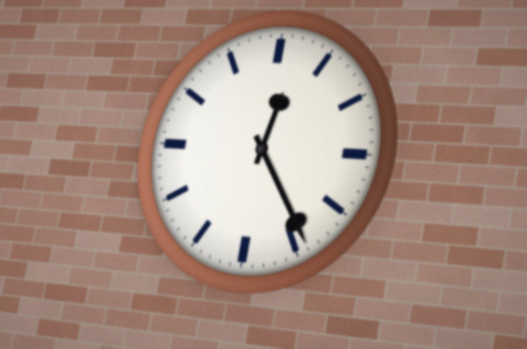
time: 12:24
